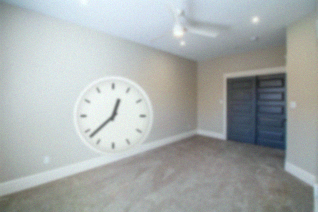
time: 12:38
